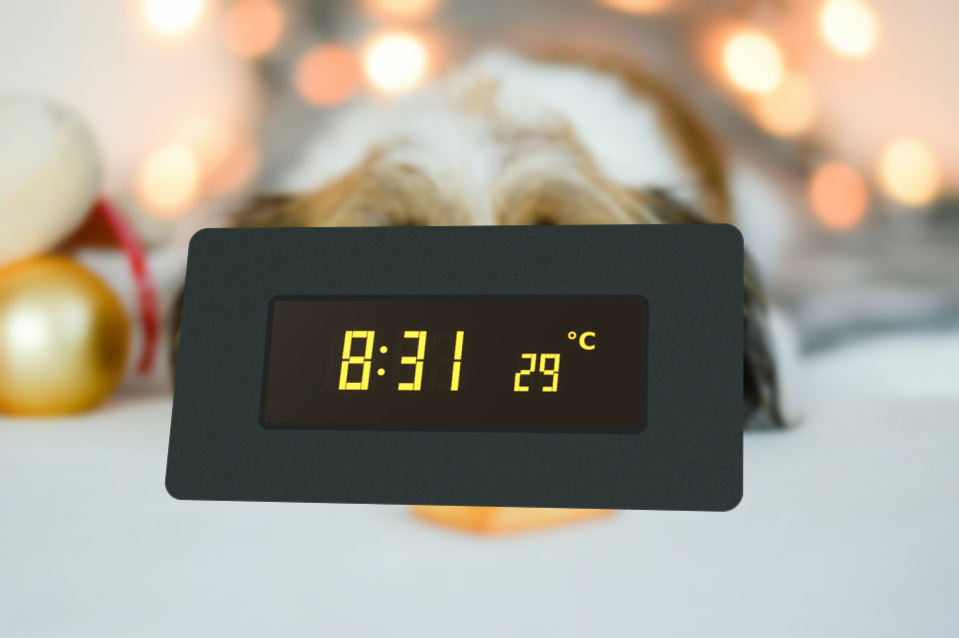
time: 8:31
